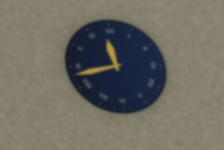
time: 11:43
